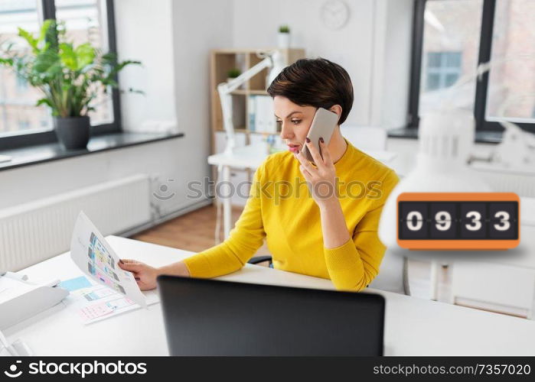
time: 9:33
